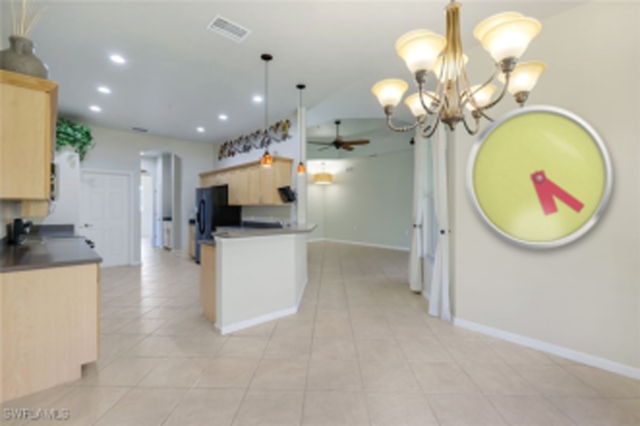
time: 5:21
